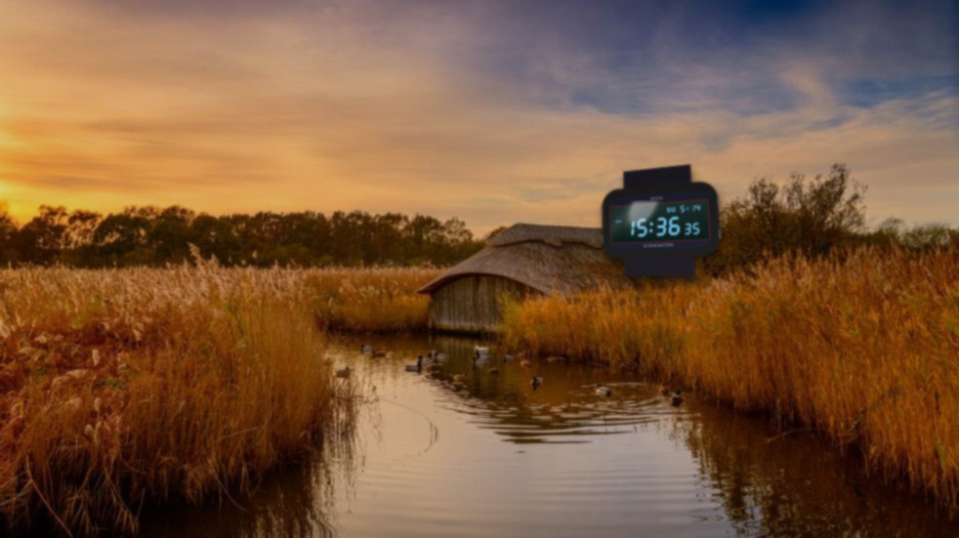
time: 15:36:35
